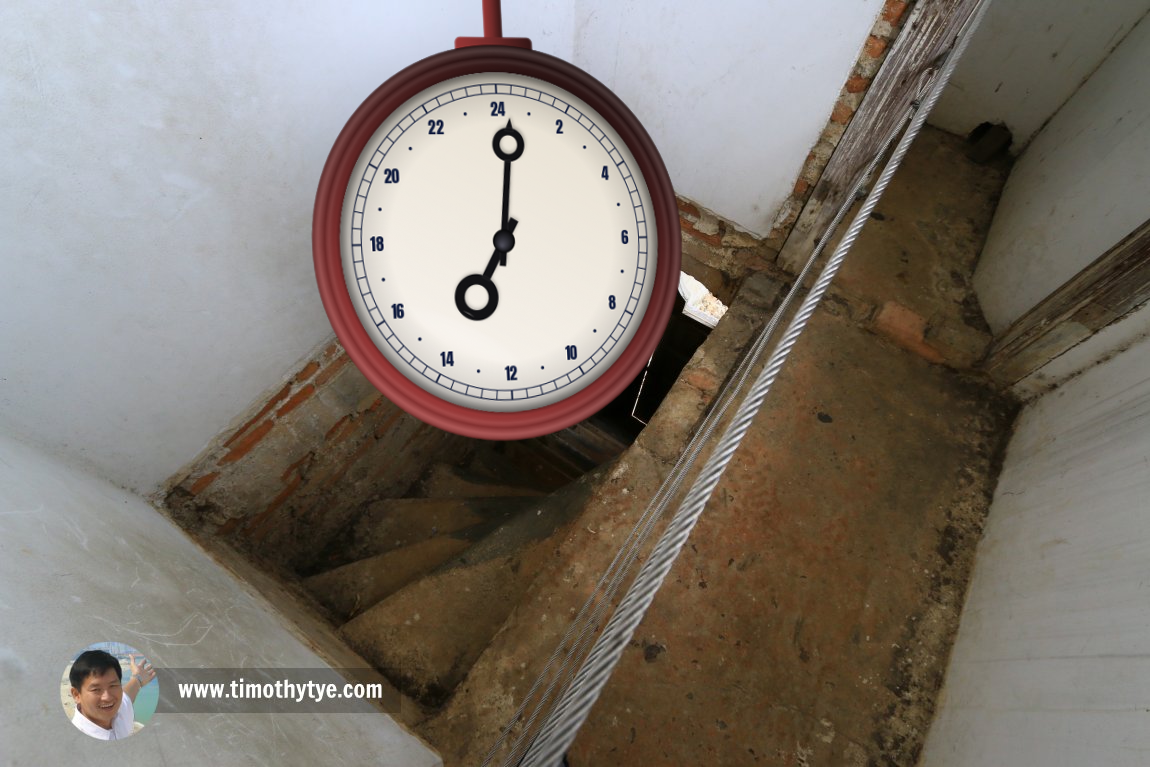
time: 14:01
